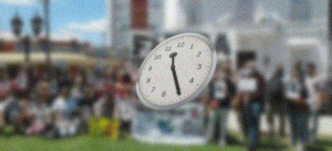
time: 11:25
